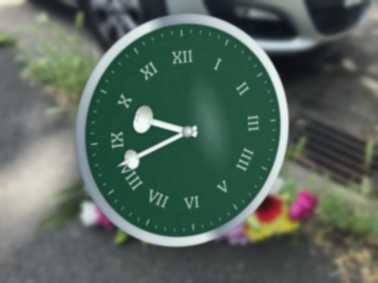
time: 9:42
